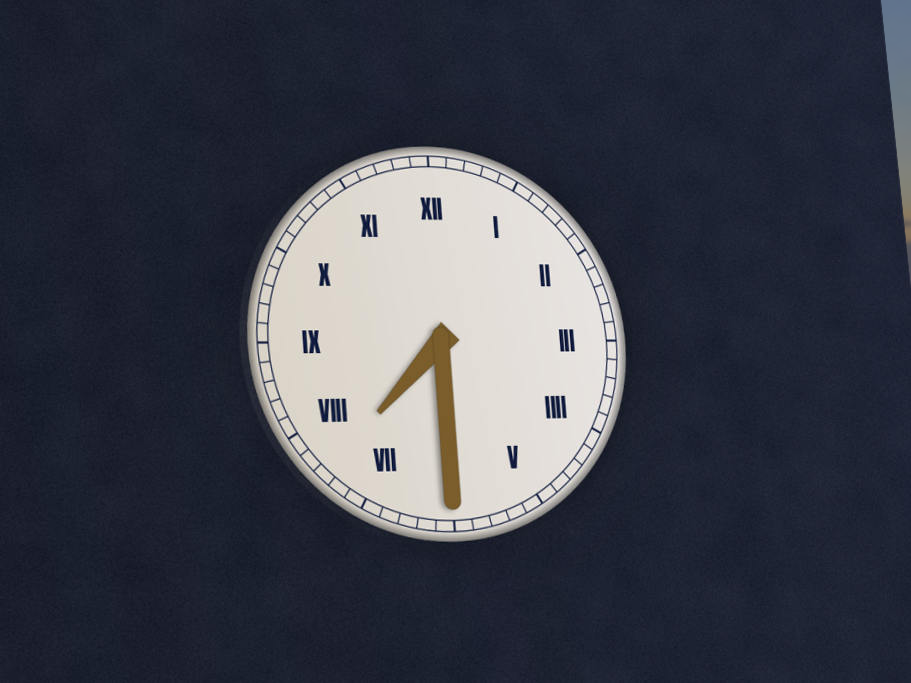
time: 7:30
